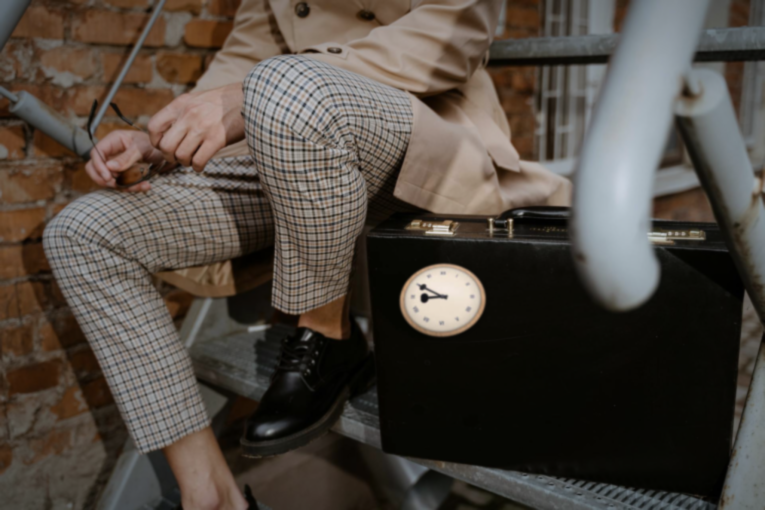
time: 8:50
